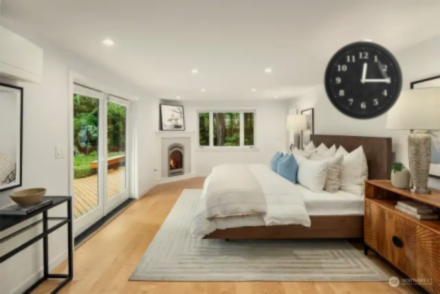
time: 12:15
